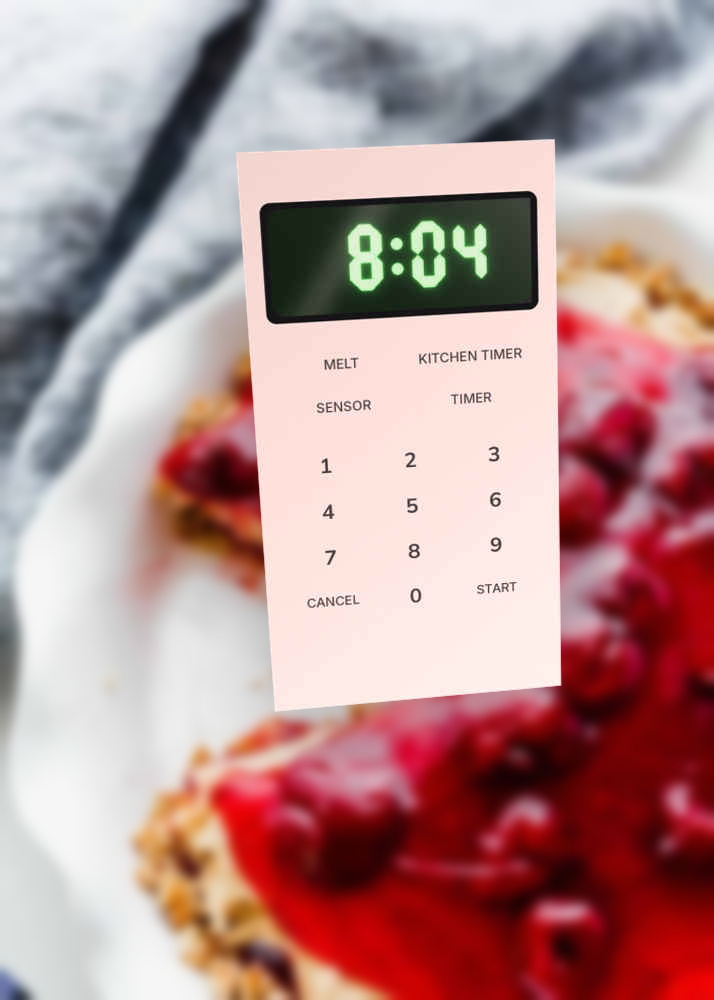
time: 8:04
